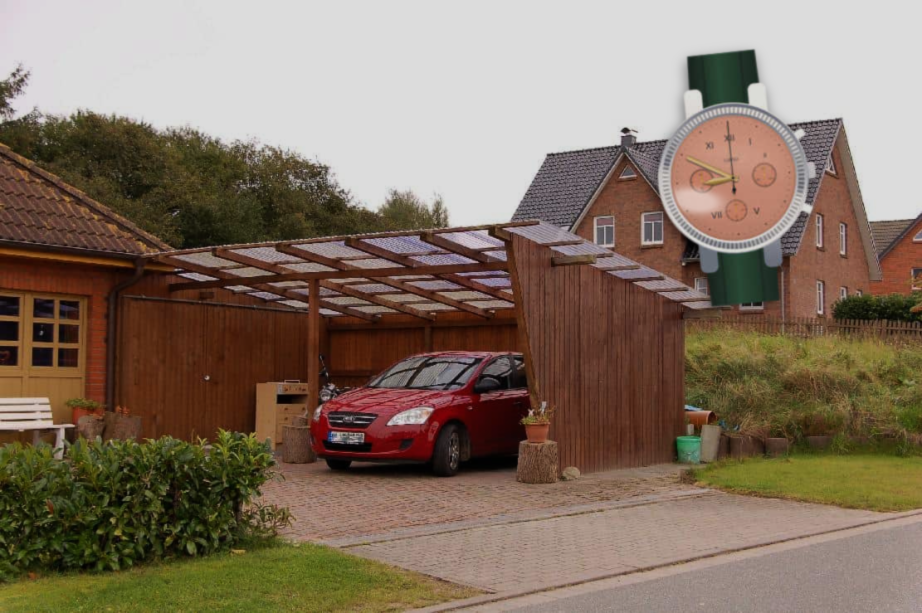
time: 8:50
